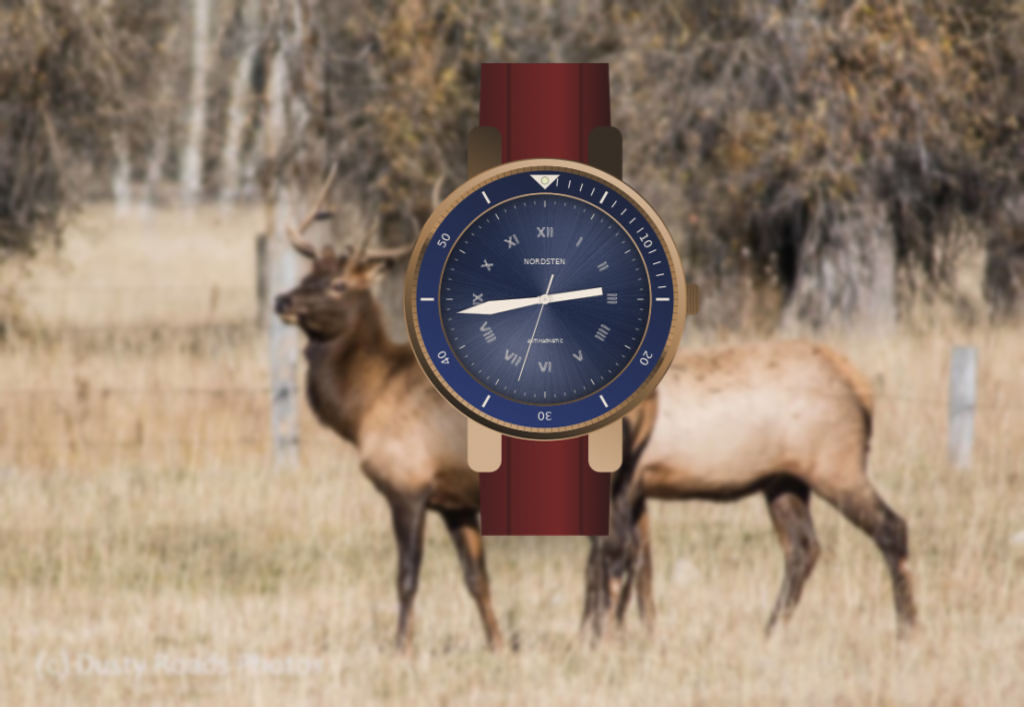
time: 2:43:33
